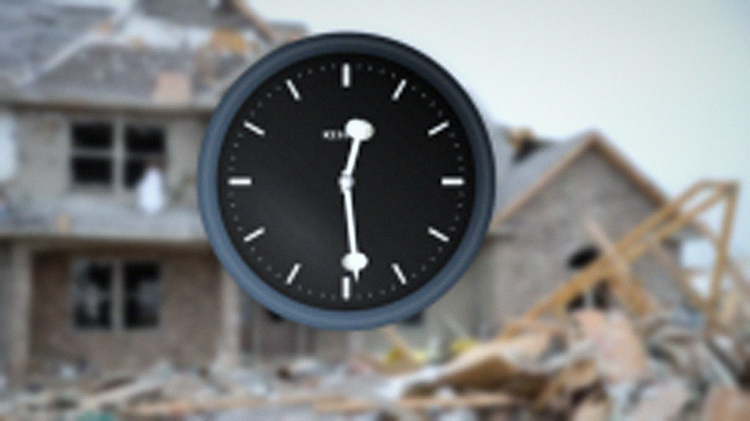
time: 12:29
